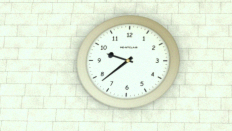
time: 9:38
